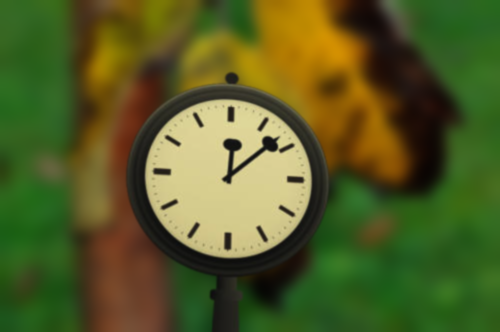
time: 12:08
